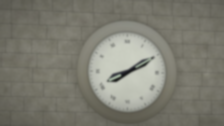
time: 8:10
